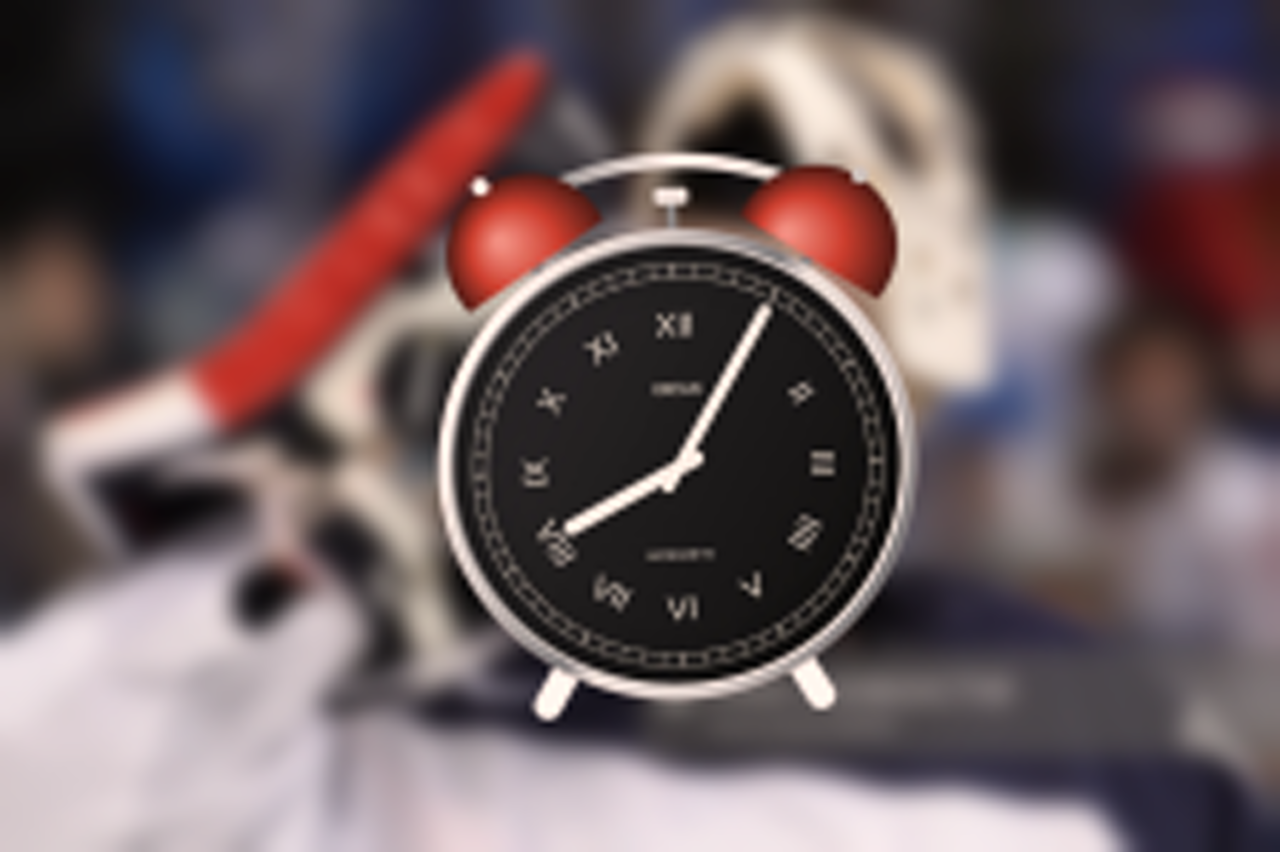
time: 8:05
